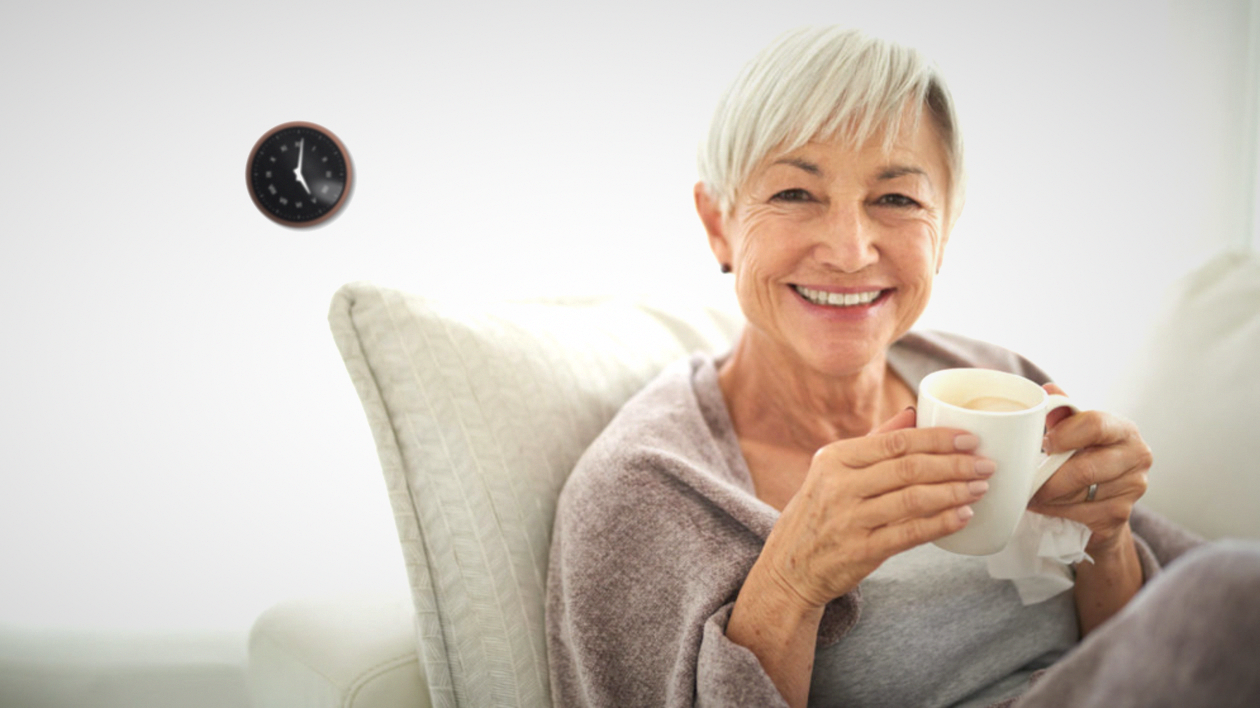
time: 5:01
